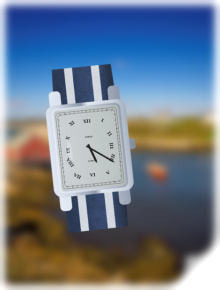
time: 5:21
